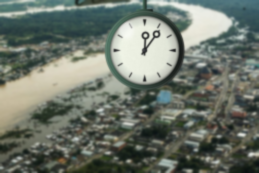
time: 12:06
